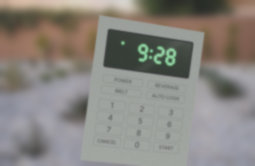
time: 9:28
